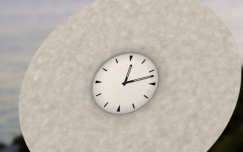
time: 12:12
